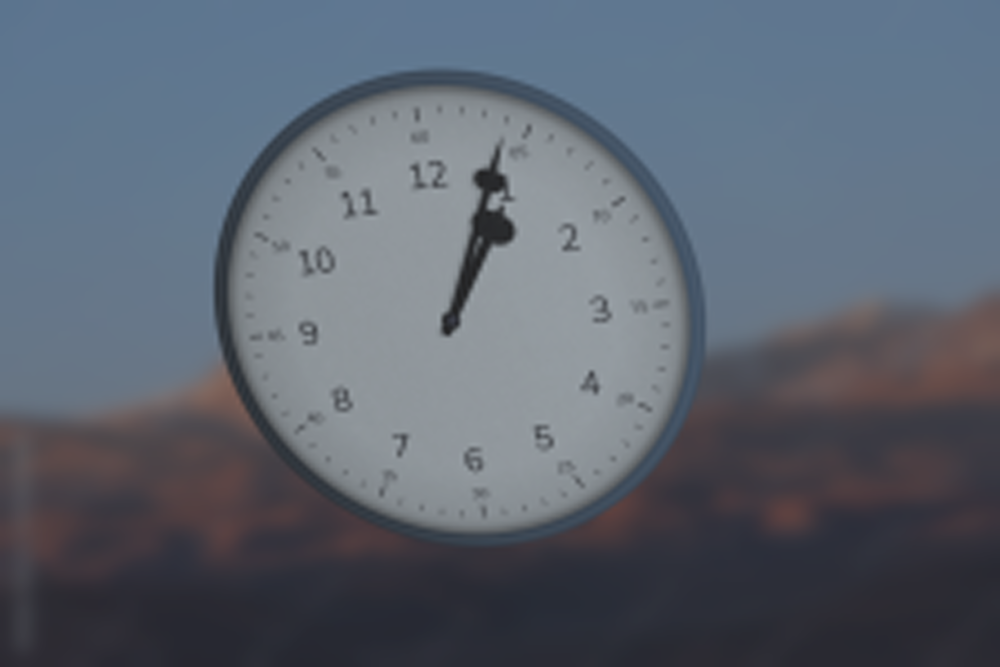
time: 1:04
